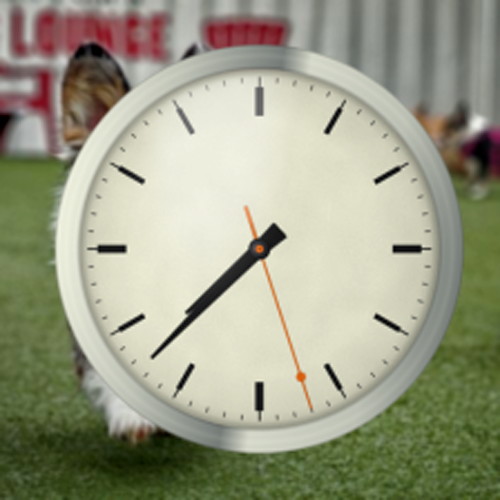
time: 7:37:27
